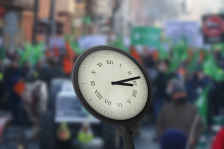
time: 3:13
